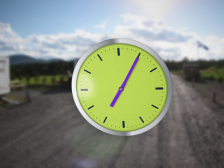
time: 7:05
